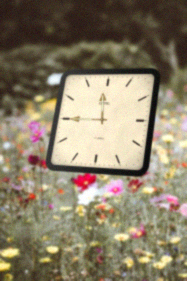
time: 11:45
